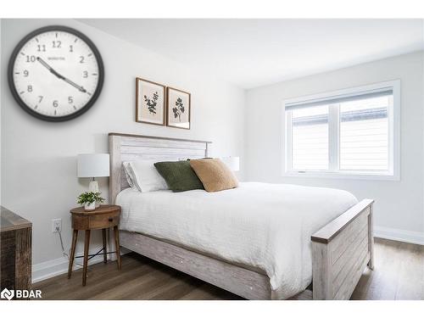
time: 10:20
